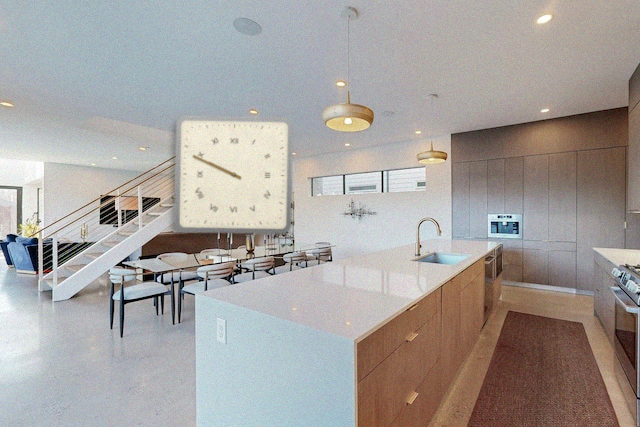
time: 9:49
